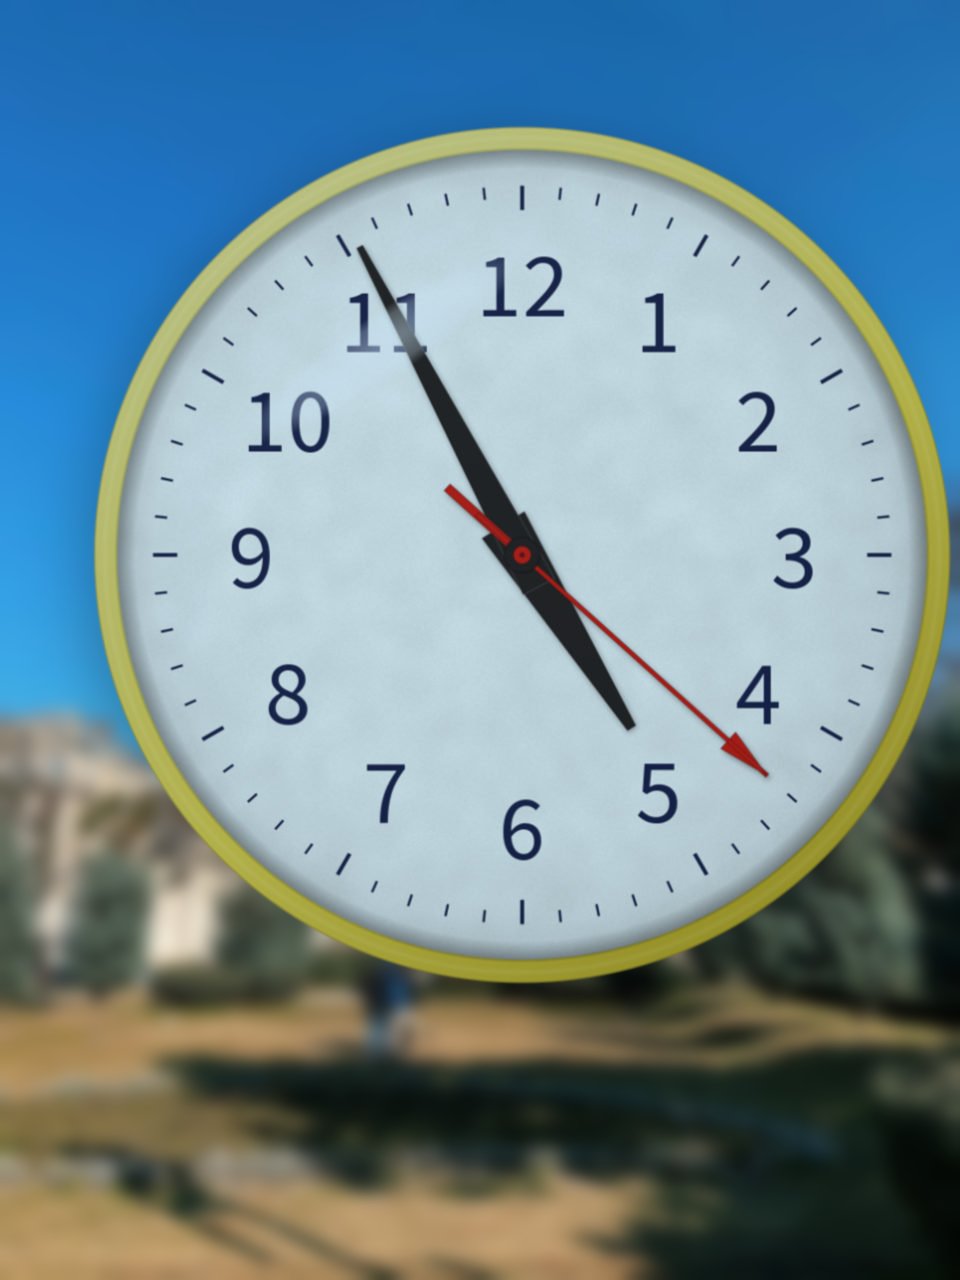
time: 4:55:22
